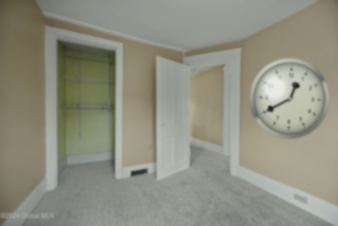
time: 12:40
